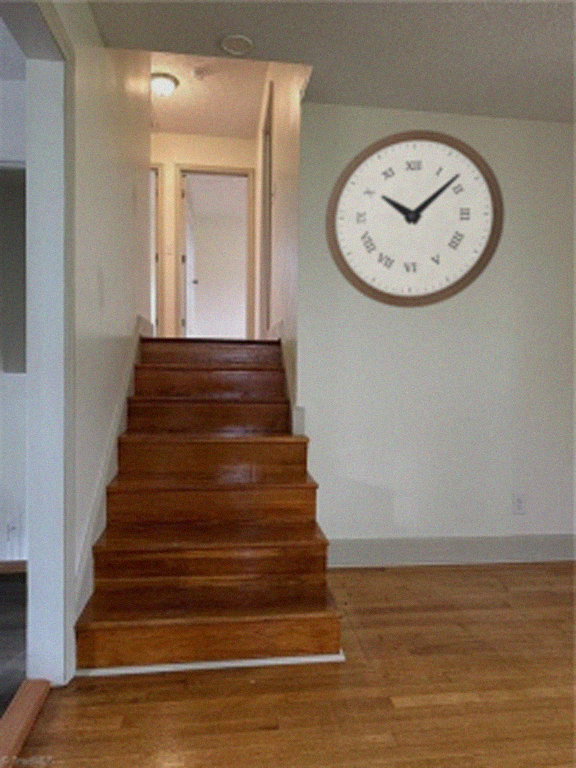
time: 10:08
